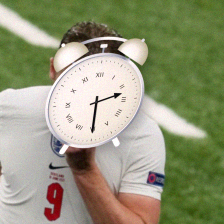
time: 2:30
